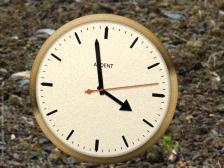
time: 3:58:13
